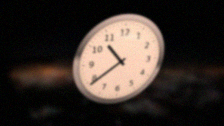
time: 10:39
